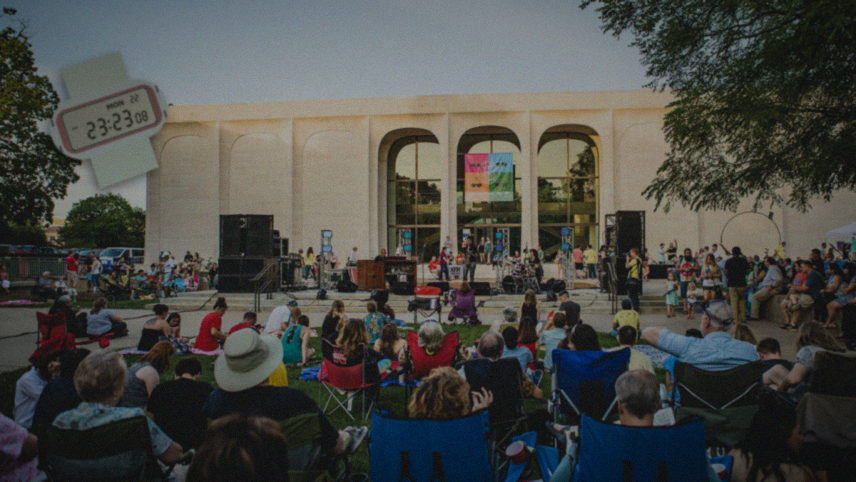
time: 23:23:08
